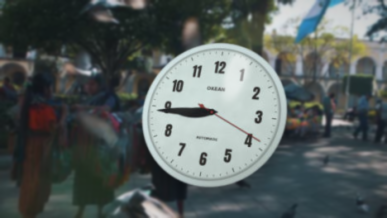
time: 8:44:19
